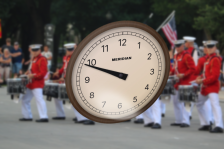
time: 9:49
